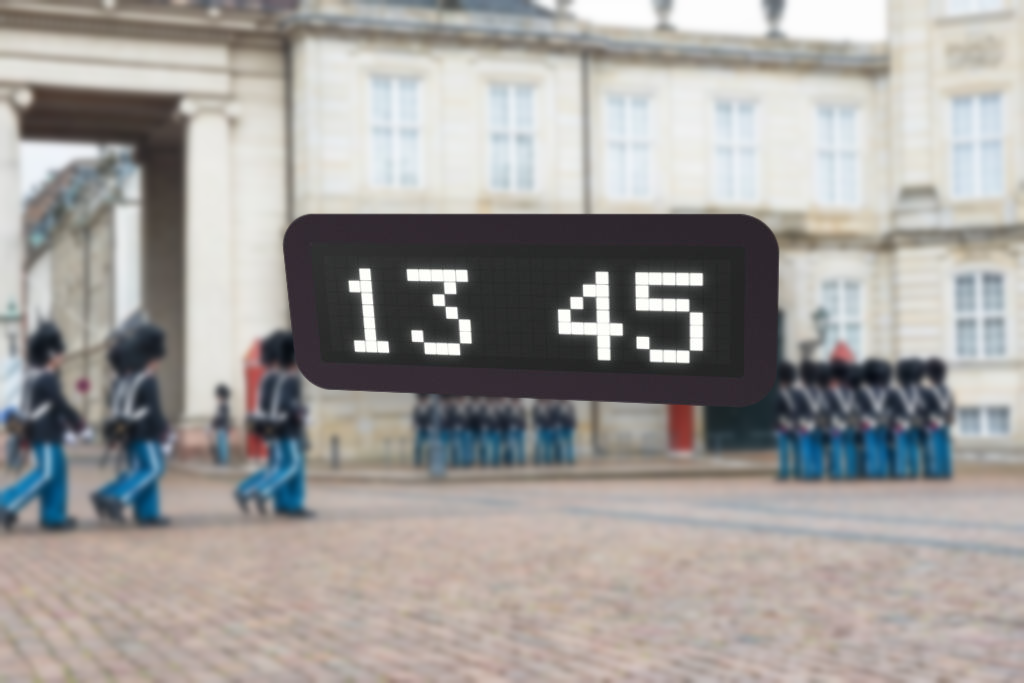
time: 13:45
